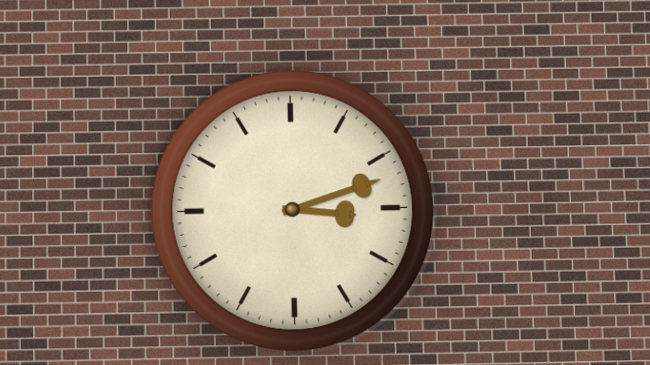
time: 3:12
